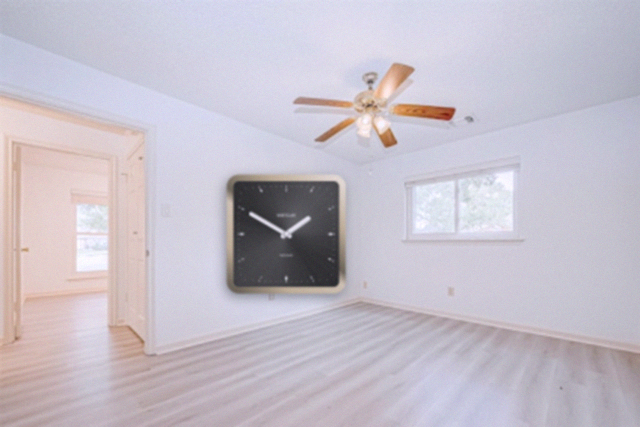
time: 1:50
